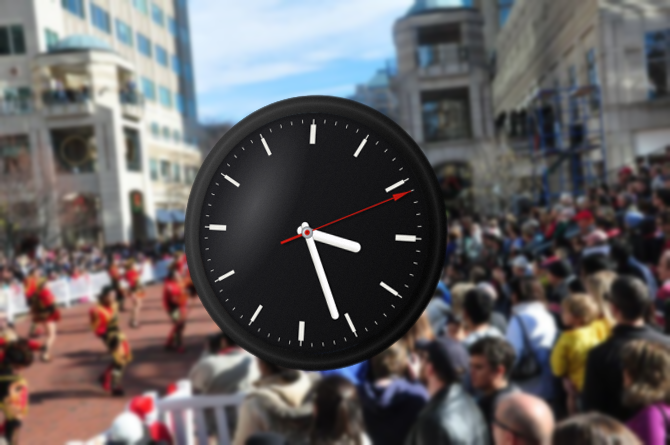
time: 3:26:11
